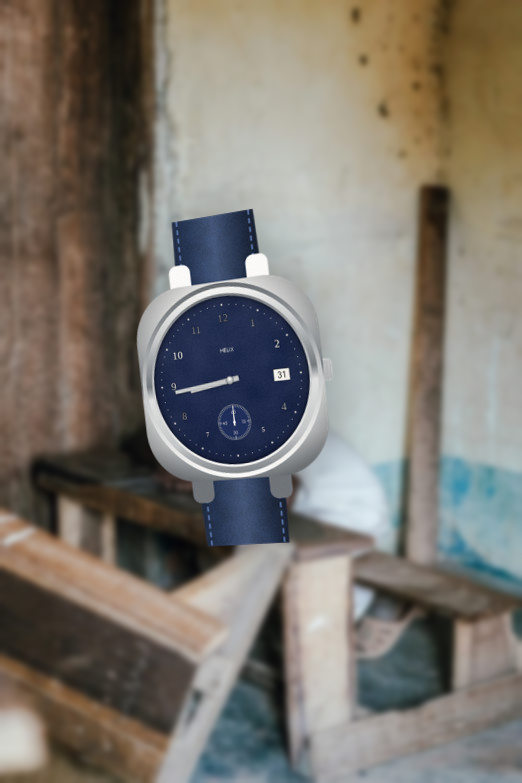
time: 8:44
